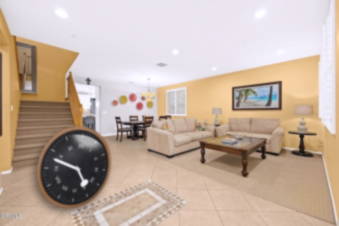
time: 4:48
